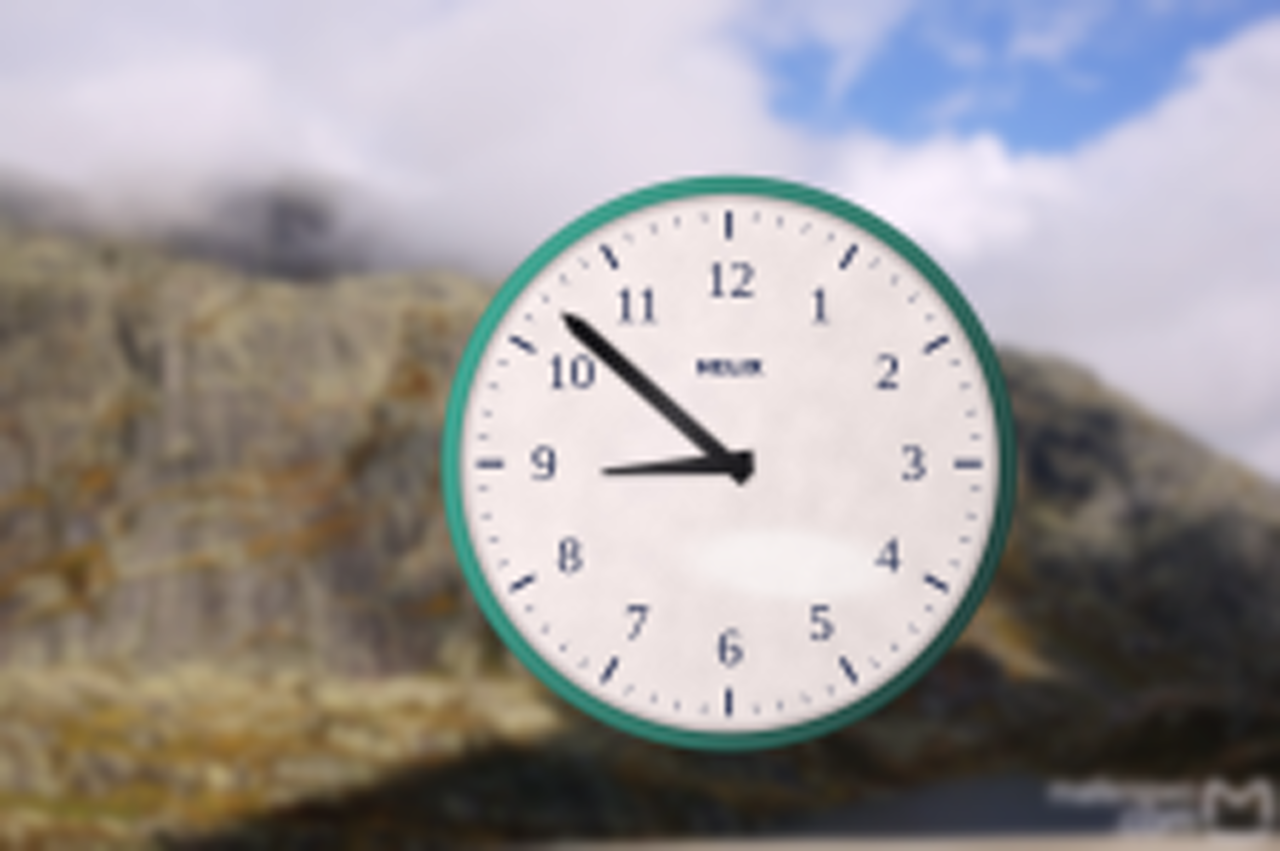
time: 8:52
